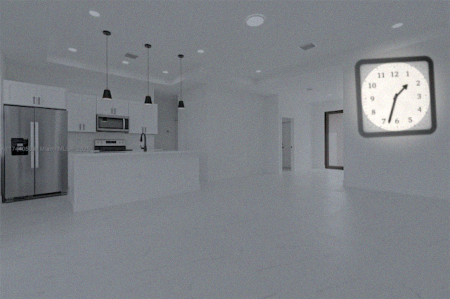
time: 1:33
